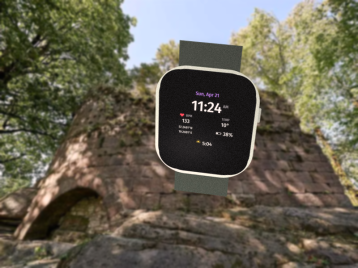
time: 11:24
